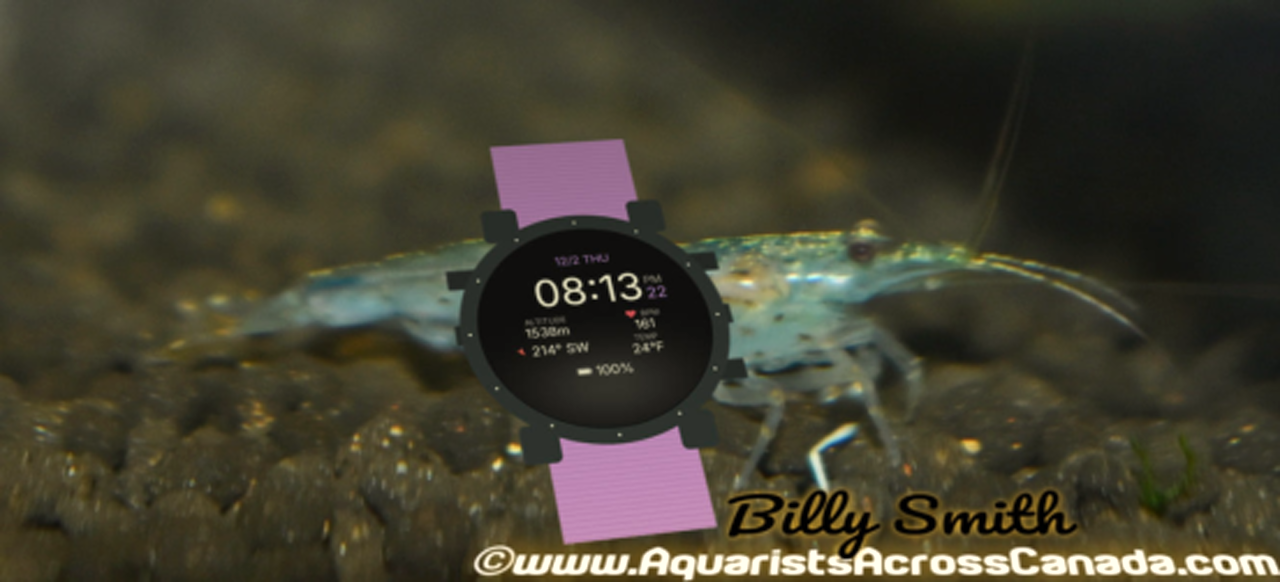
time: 8:13
